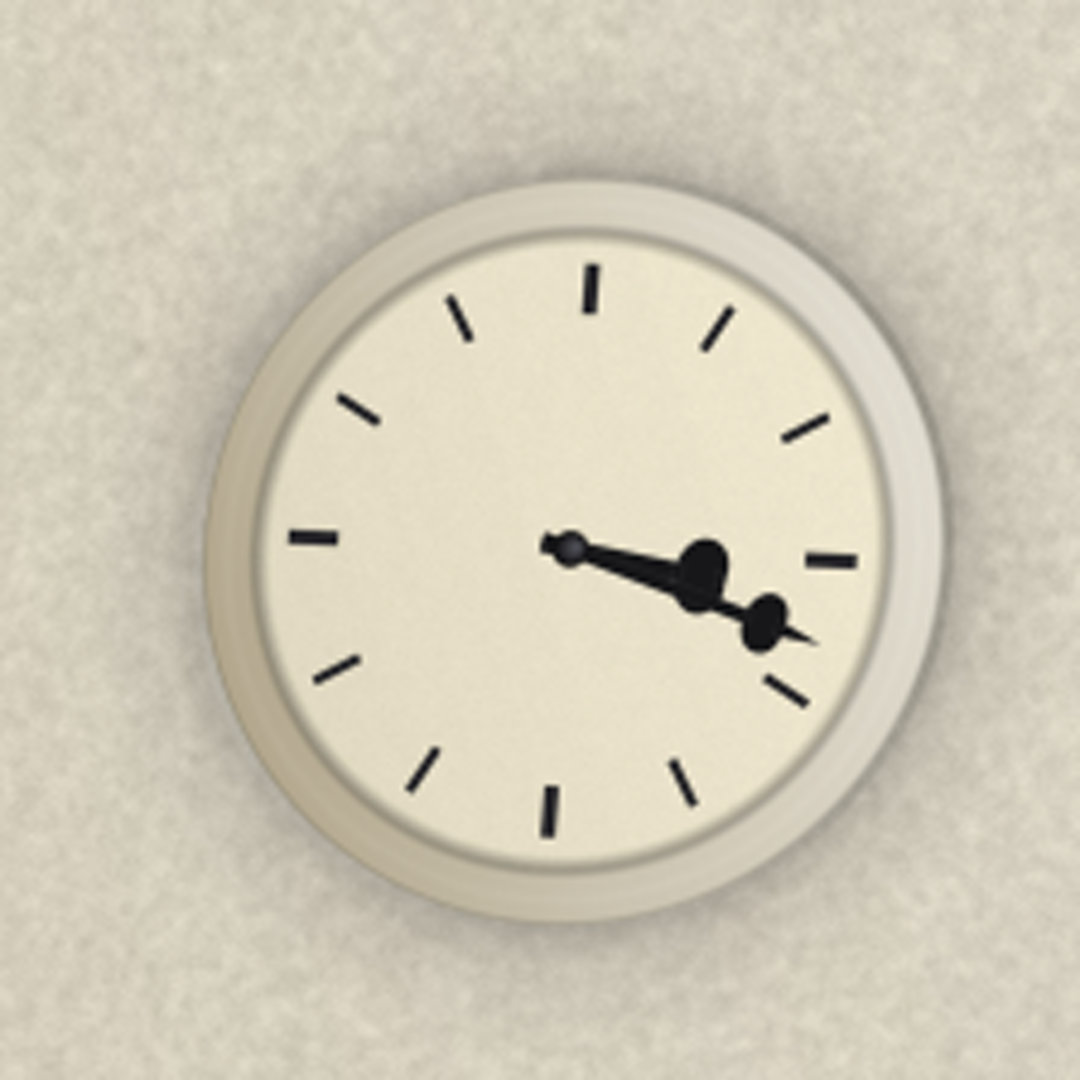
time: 3:18
